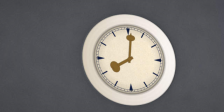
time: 8:01
